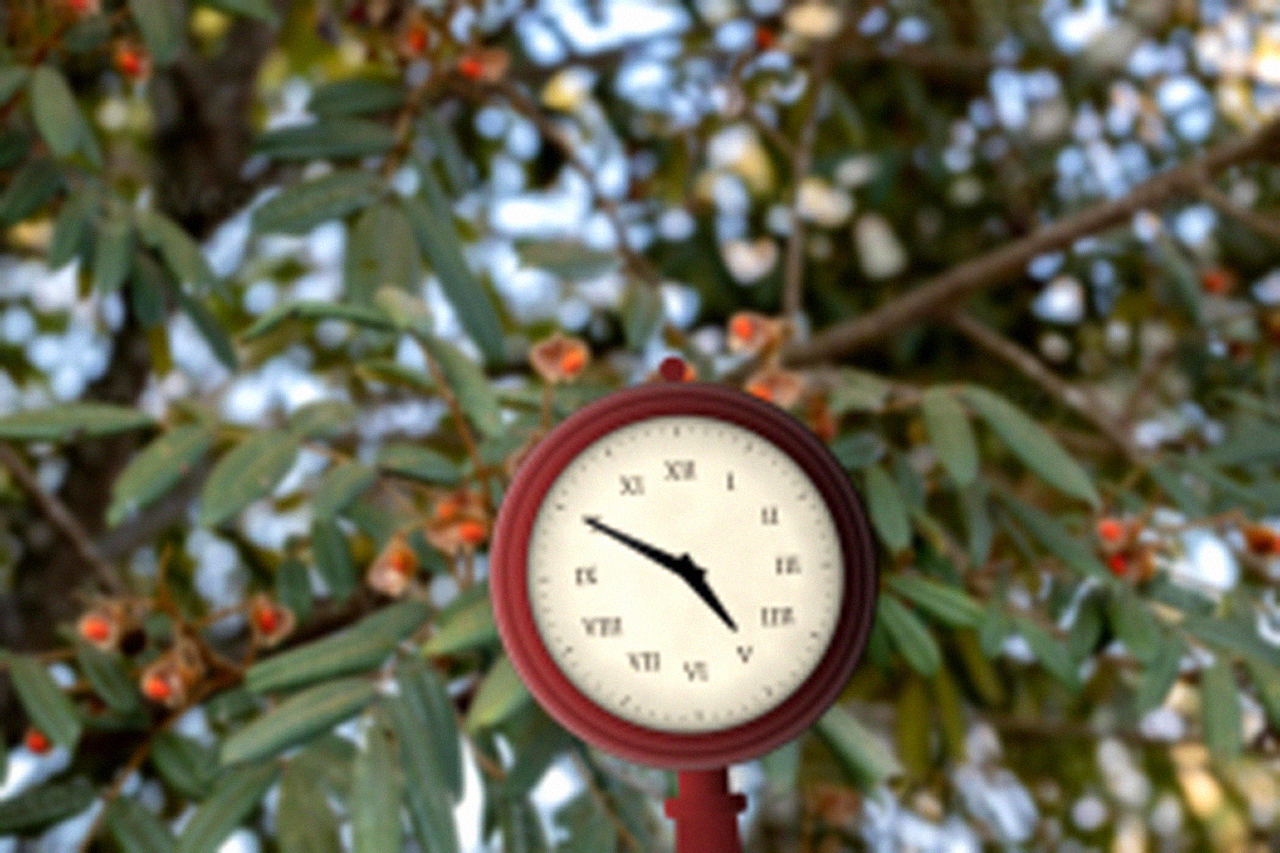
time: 4:50
